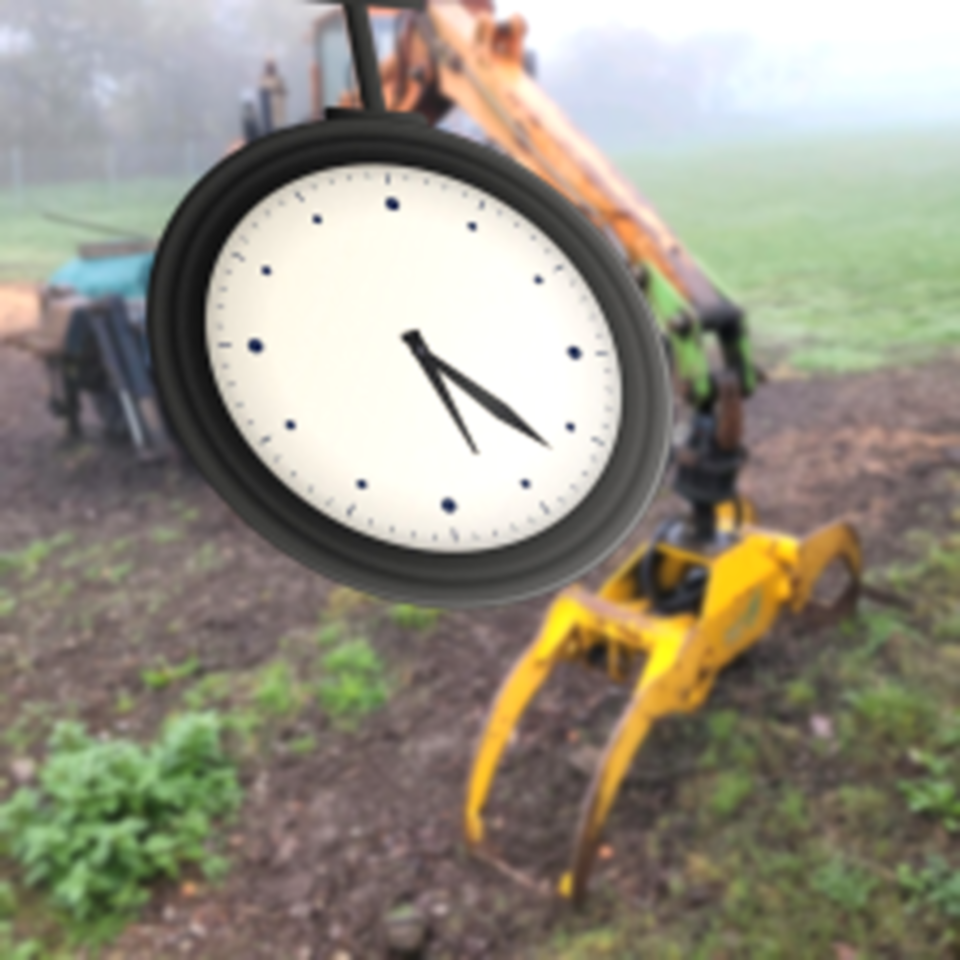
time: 5:22
